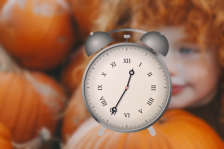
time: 12:35
